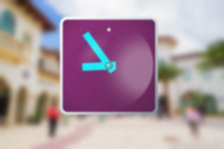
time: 8:54
